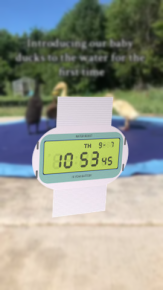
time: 10:53:45
